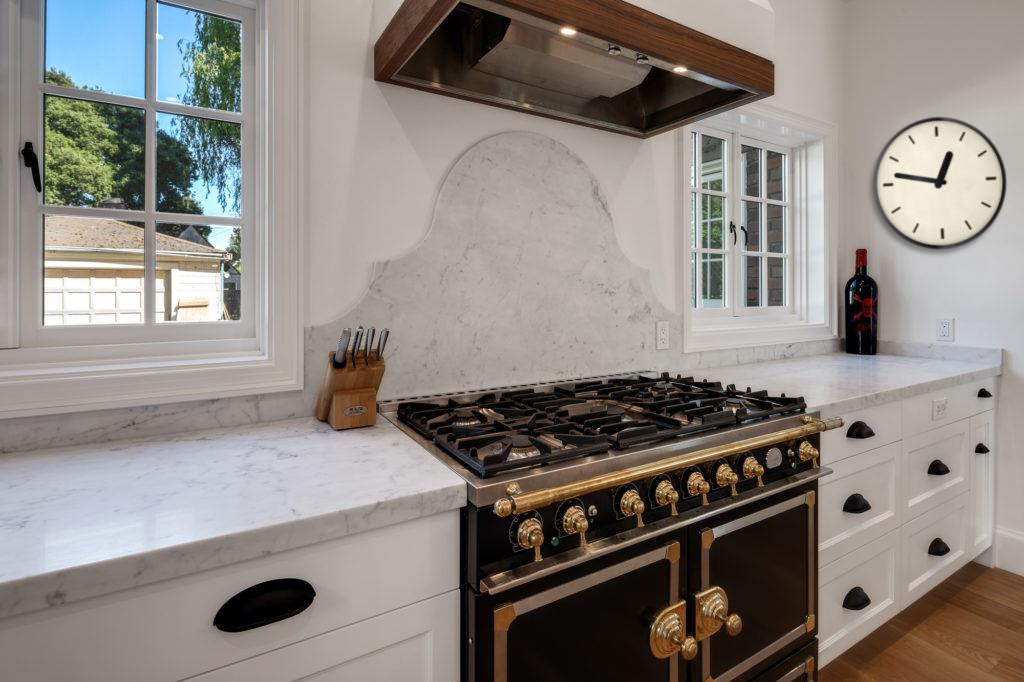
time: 12:47
